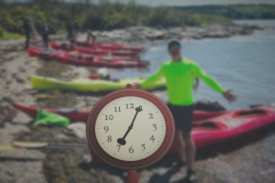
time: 7:04
